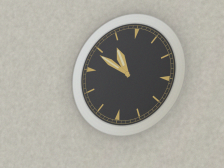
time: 10:49
